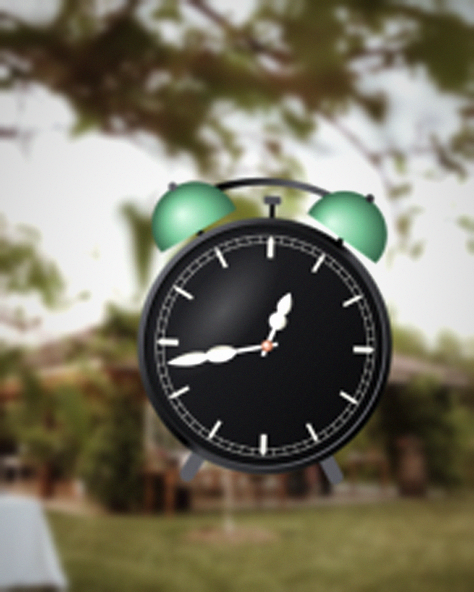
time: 12:43
